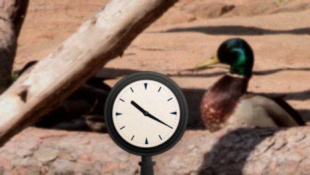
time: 10:20
